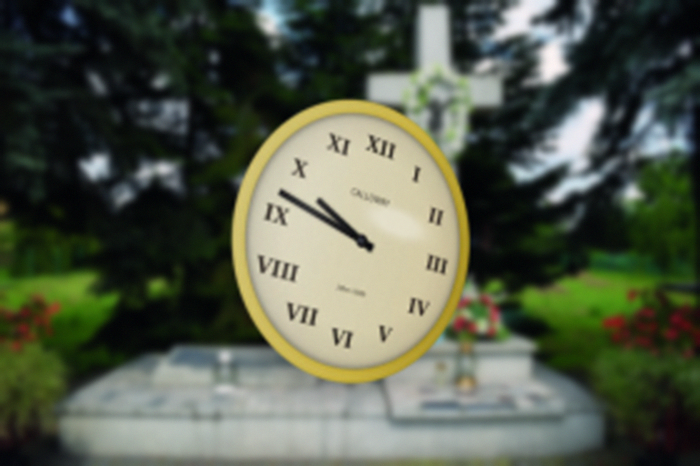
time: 9:47
